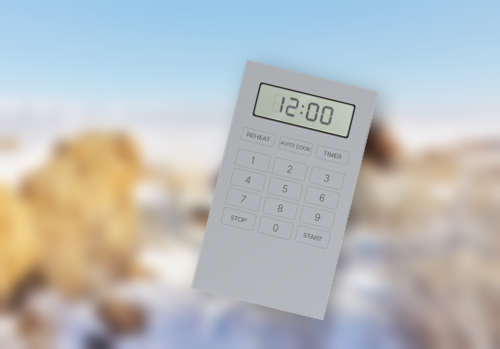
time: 12:00
